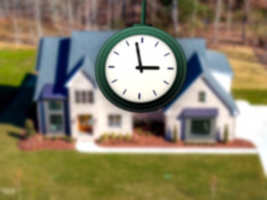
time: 2:58
